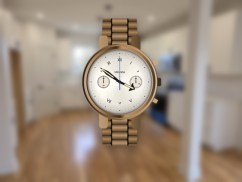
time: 3:51
